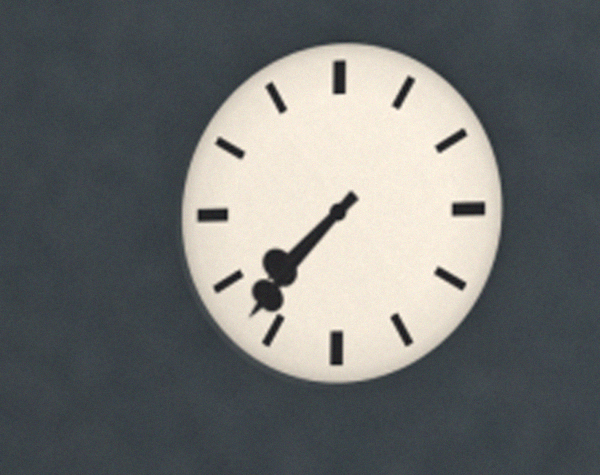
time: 7:37
